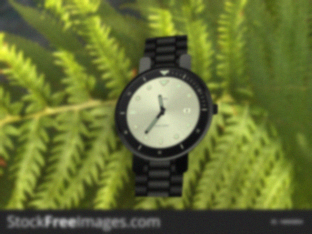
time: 11:36
